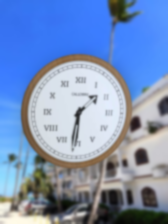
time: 1:31
